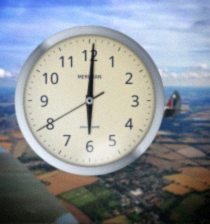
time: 6:00:40
